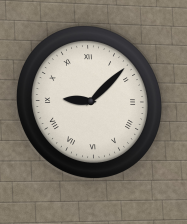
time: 9:08
